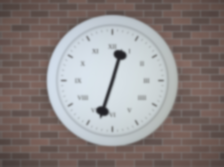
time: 12:33
